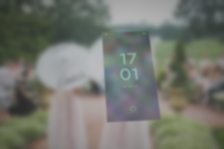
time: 17:01
